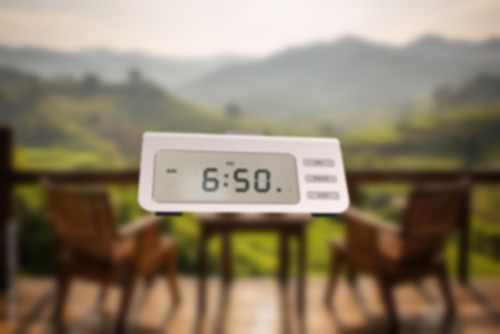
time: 6:50
